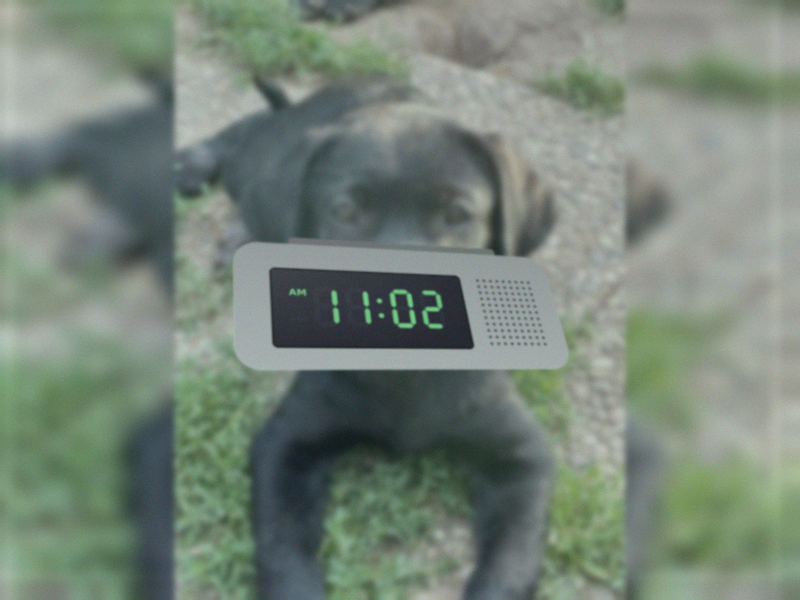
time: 11:02
